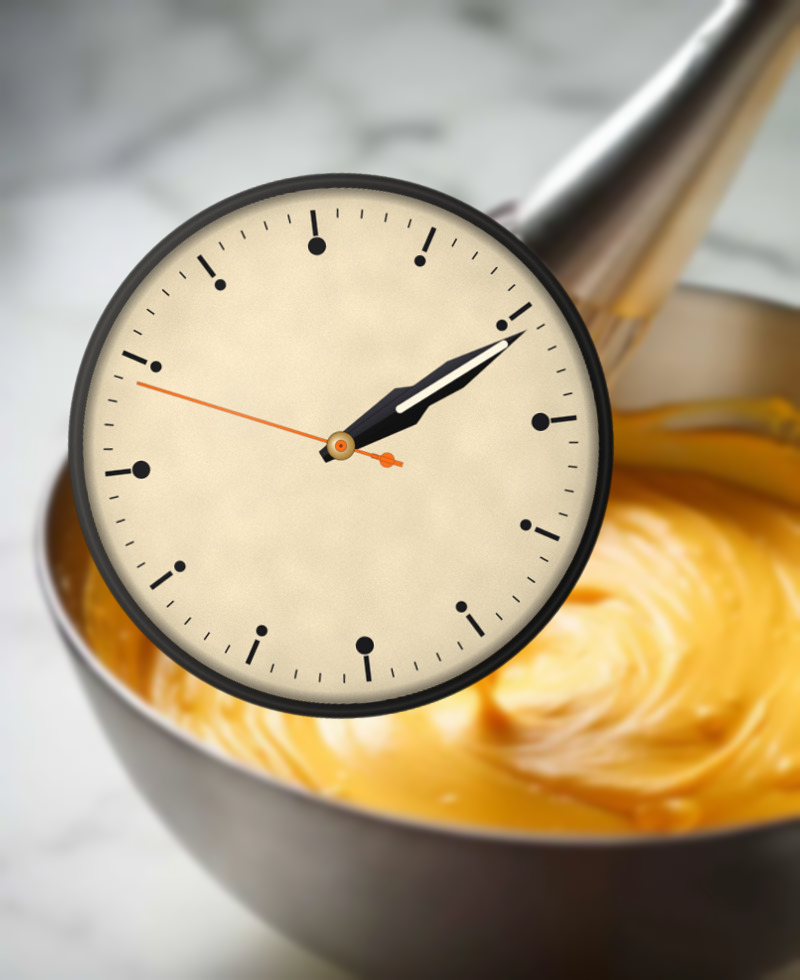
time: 2:10:49
